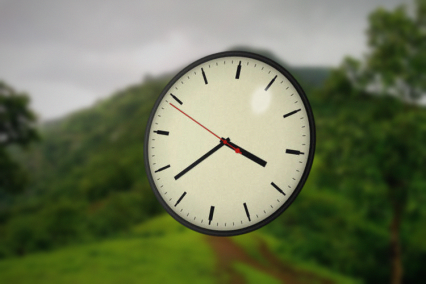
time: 3:37:49
